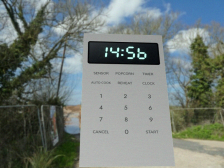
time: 14:56
